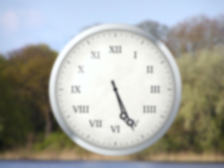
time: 5:26
